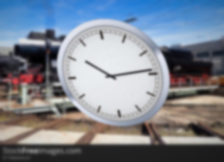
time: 10:14
